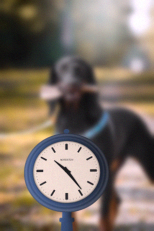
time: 10:24
